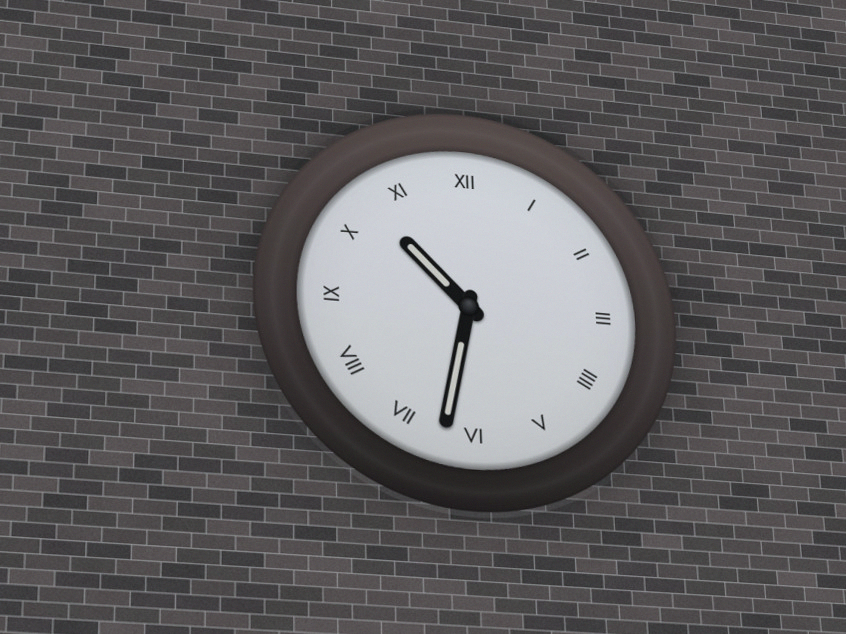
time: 10:32
